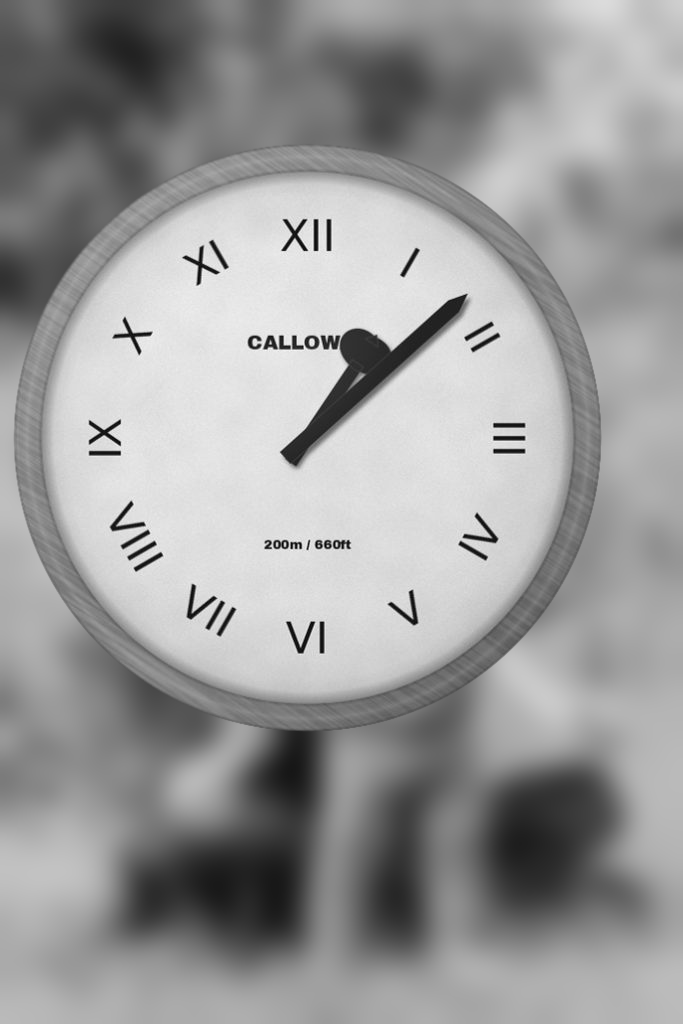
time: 1:08
